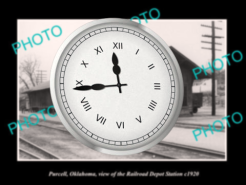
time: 11:44
